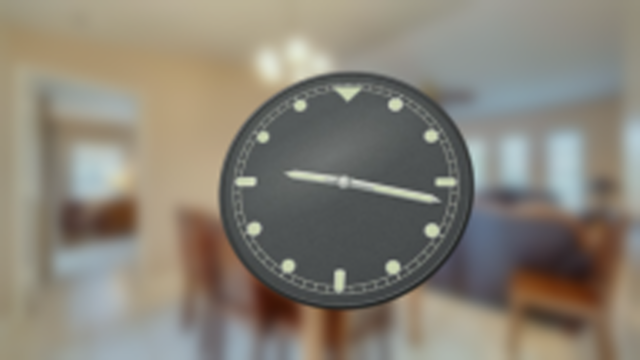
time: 9:17
